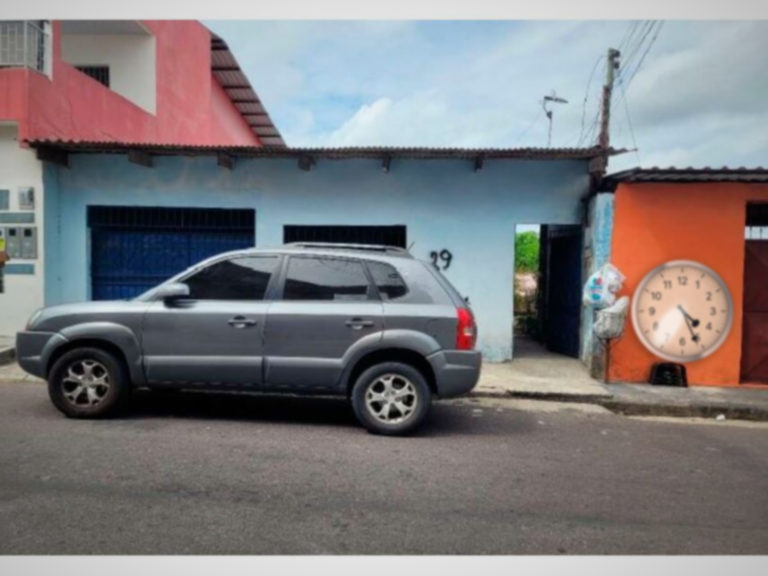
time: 4:26
